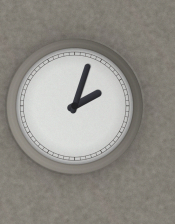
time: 2:03
